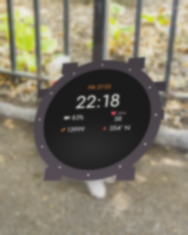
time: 22:18
